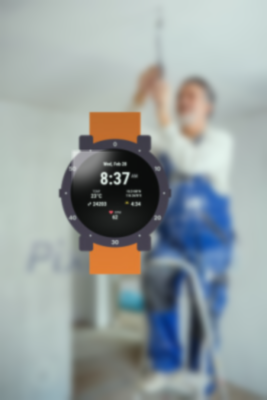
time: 8:37
